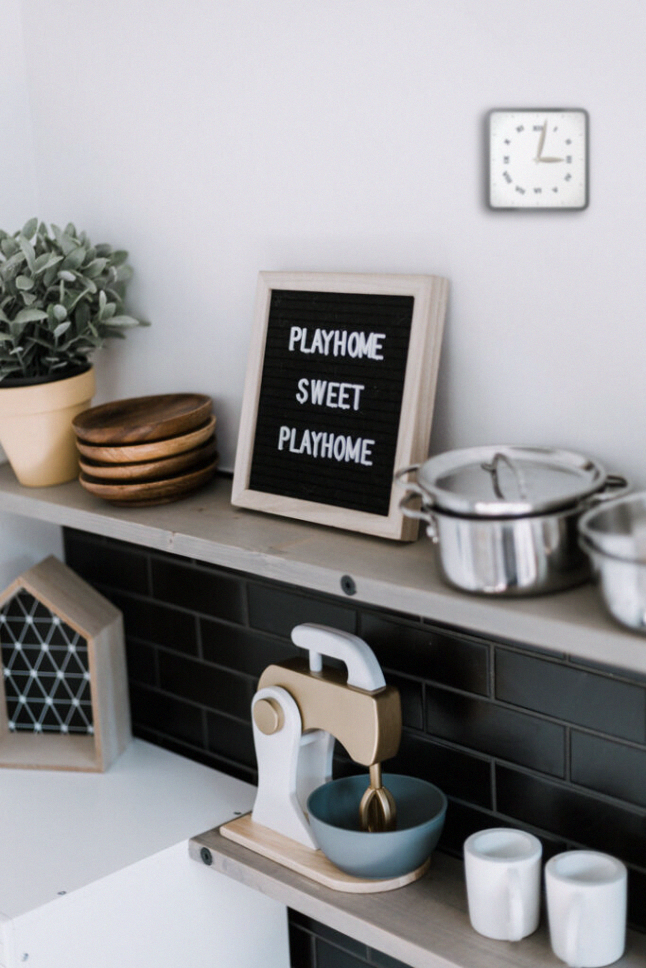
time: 3:02
